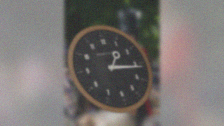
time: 1:16
